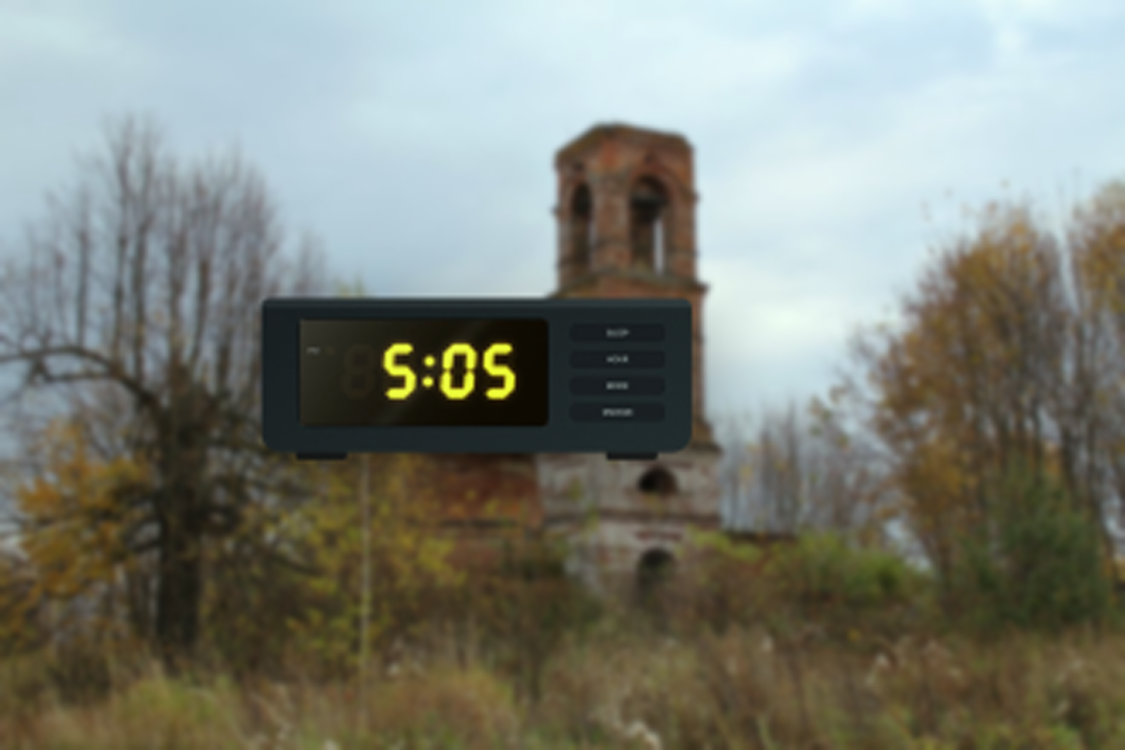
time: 5:05
